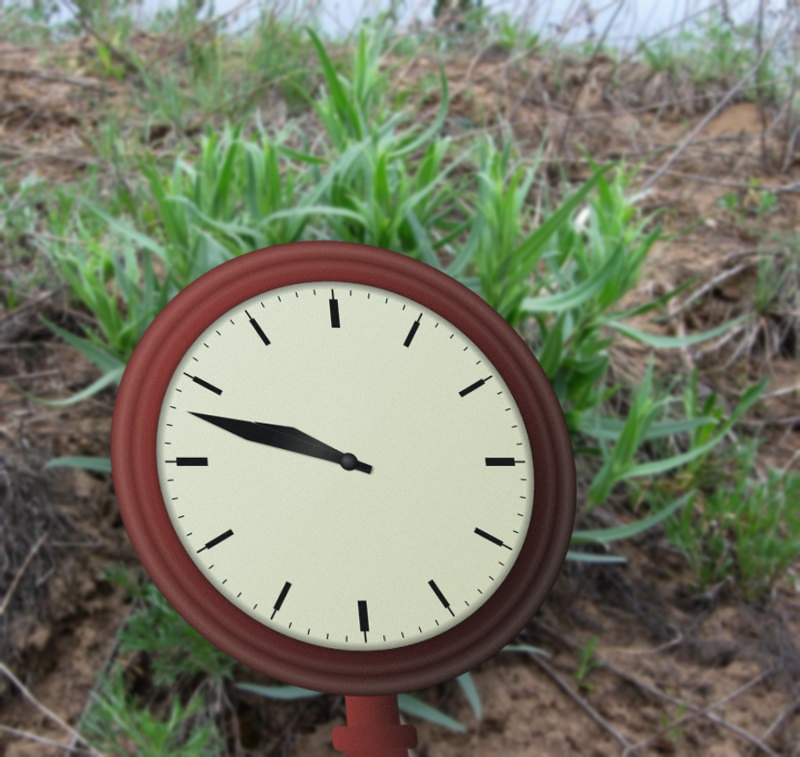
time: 9:48
